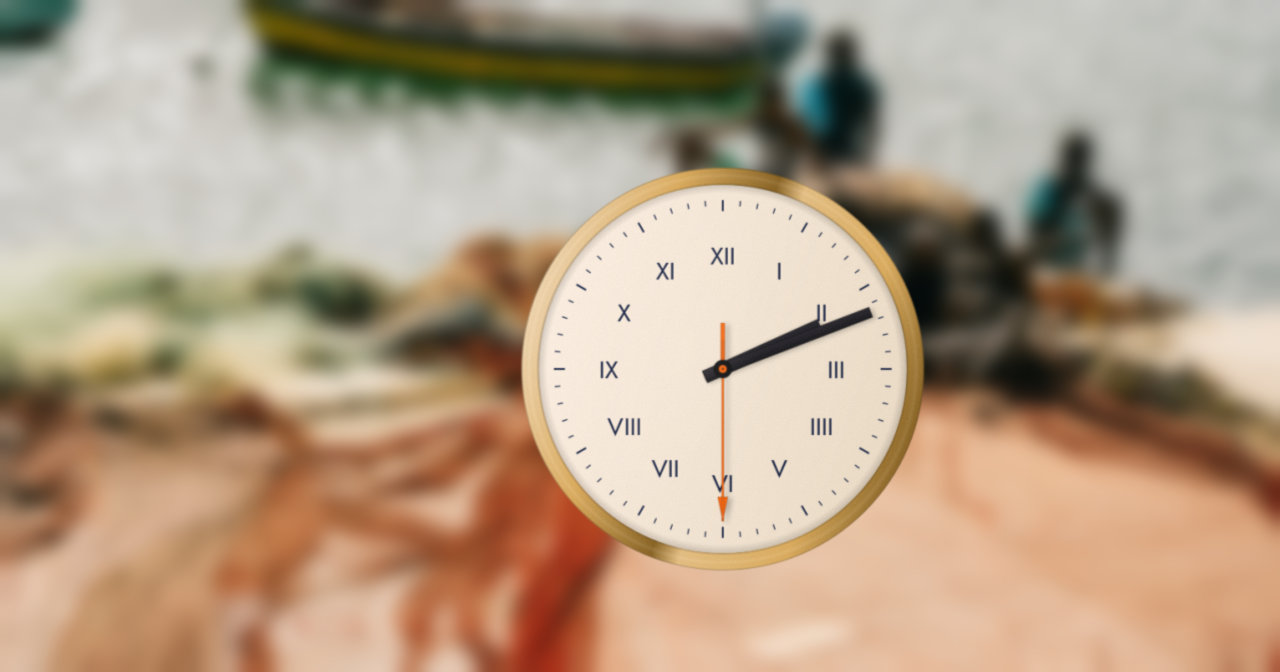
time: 2:11:30
